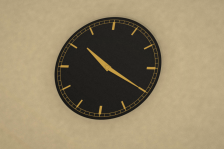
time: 10:20
